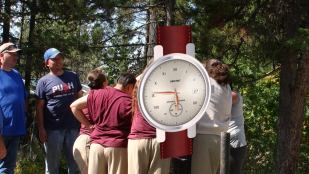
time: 5:46
